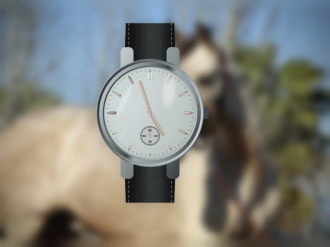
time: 4:57
